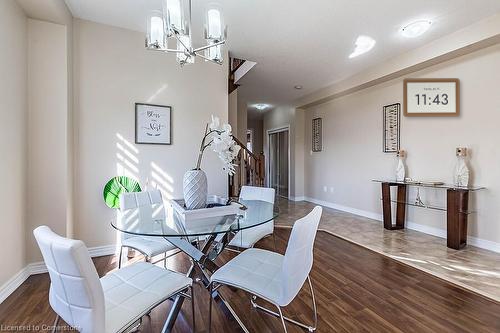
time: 11:43
